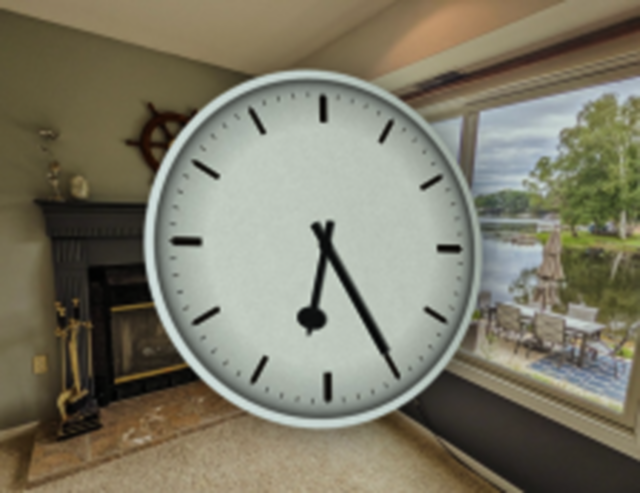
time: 6:25
